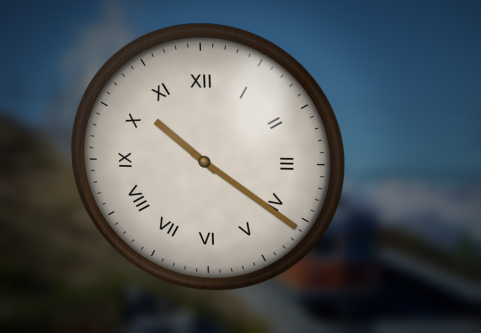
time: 10:21
